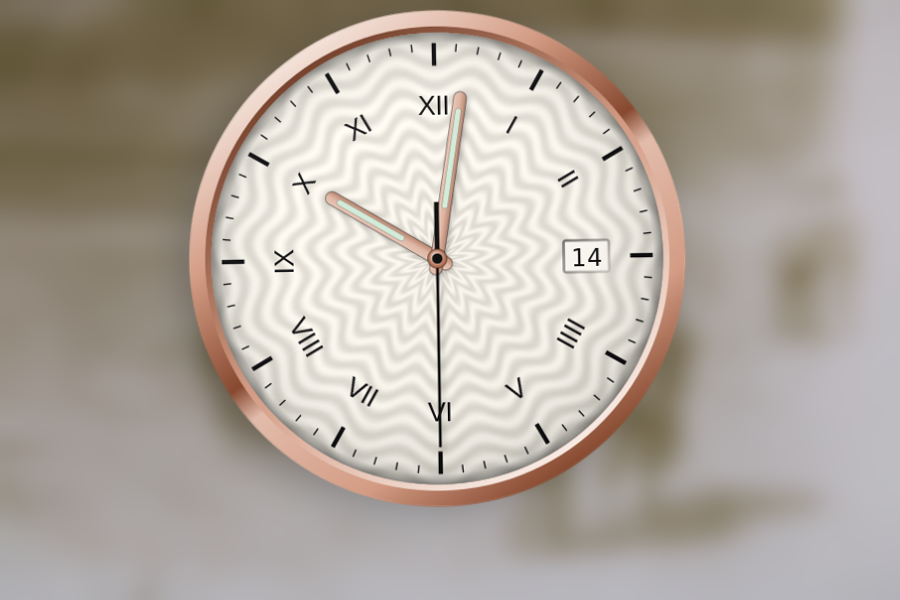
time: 10:01:30
